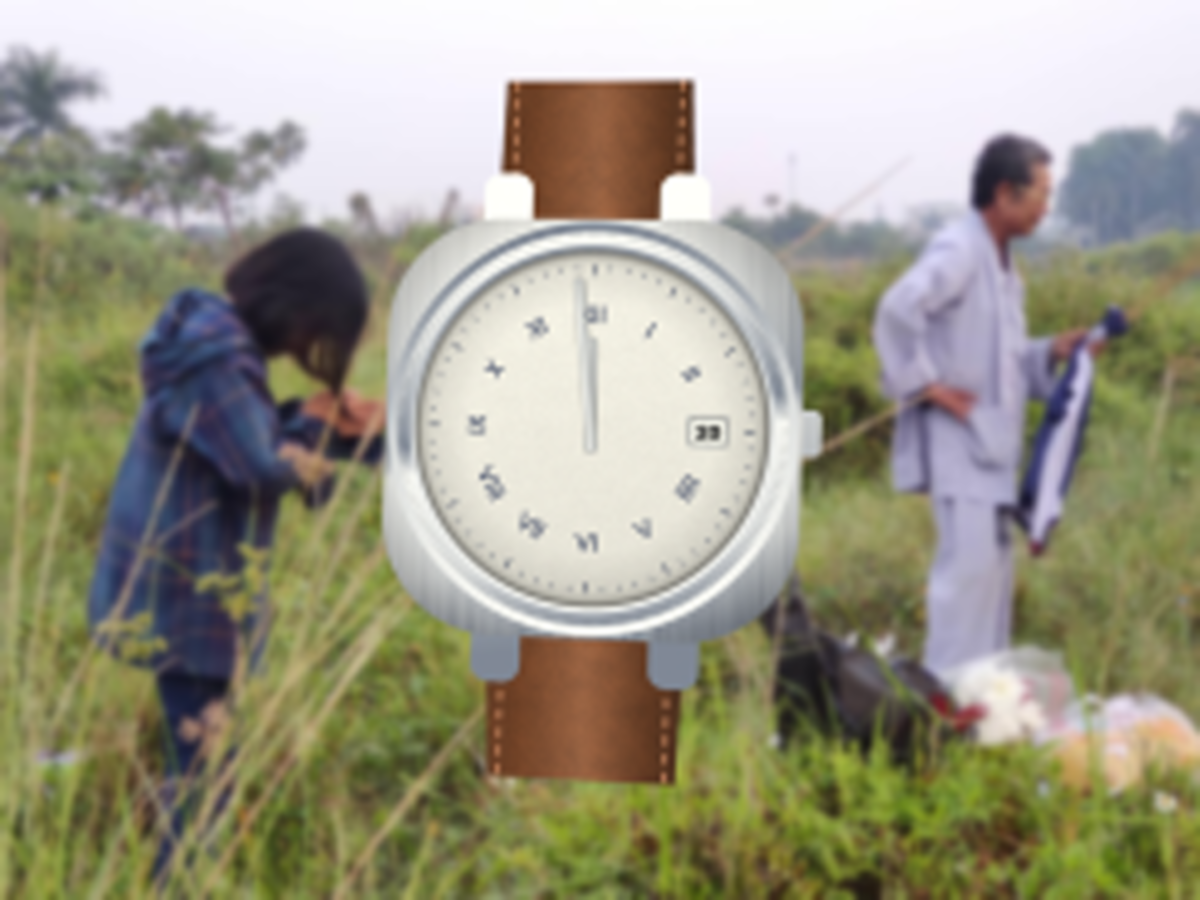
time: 11:59
